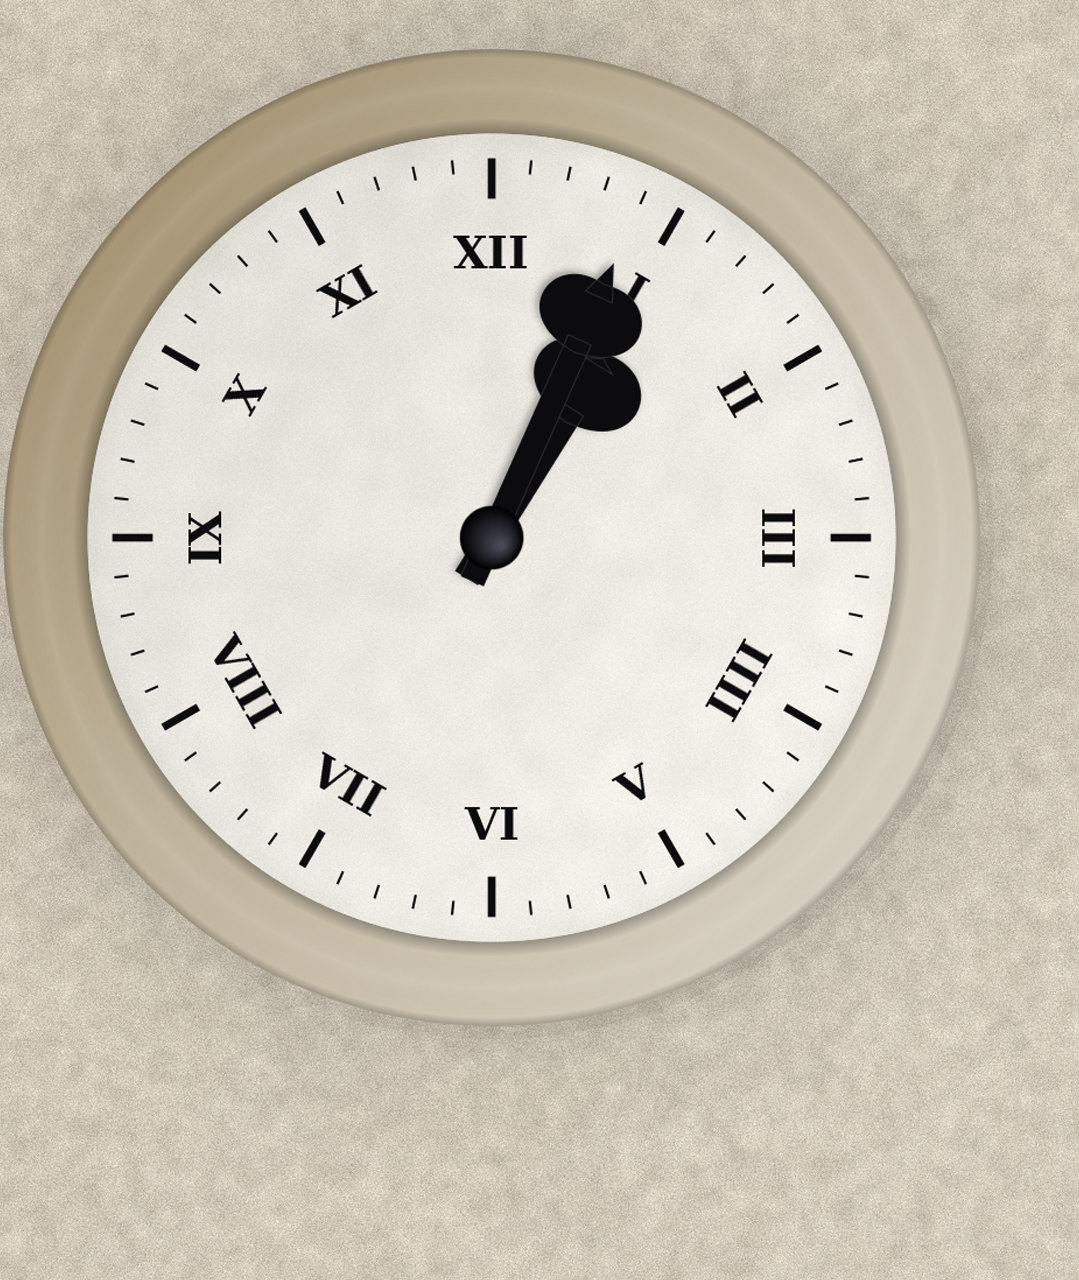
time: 1:04
